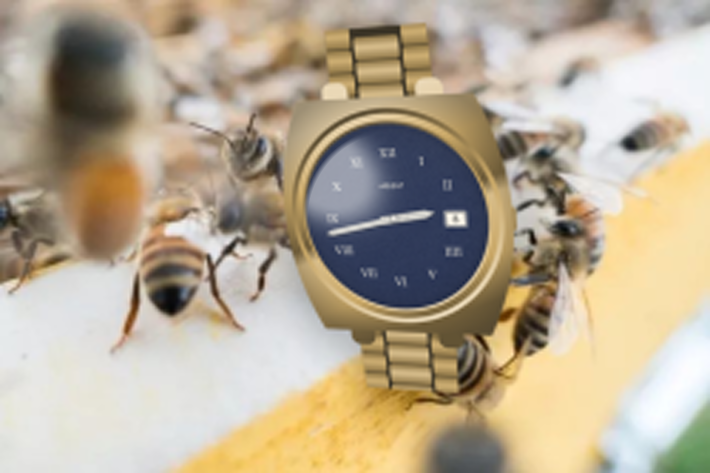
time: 2:43
